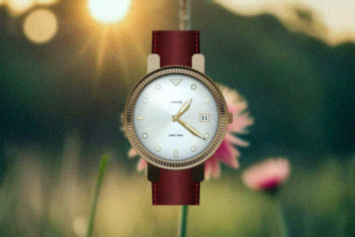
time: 1:21
